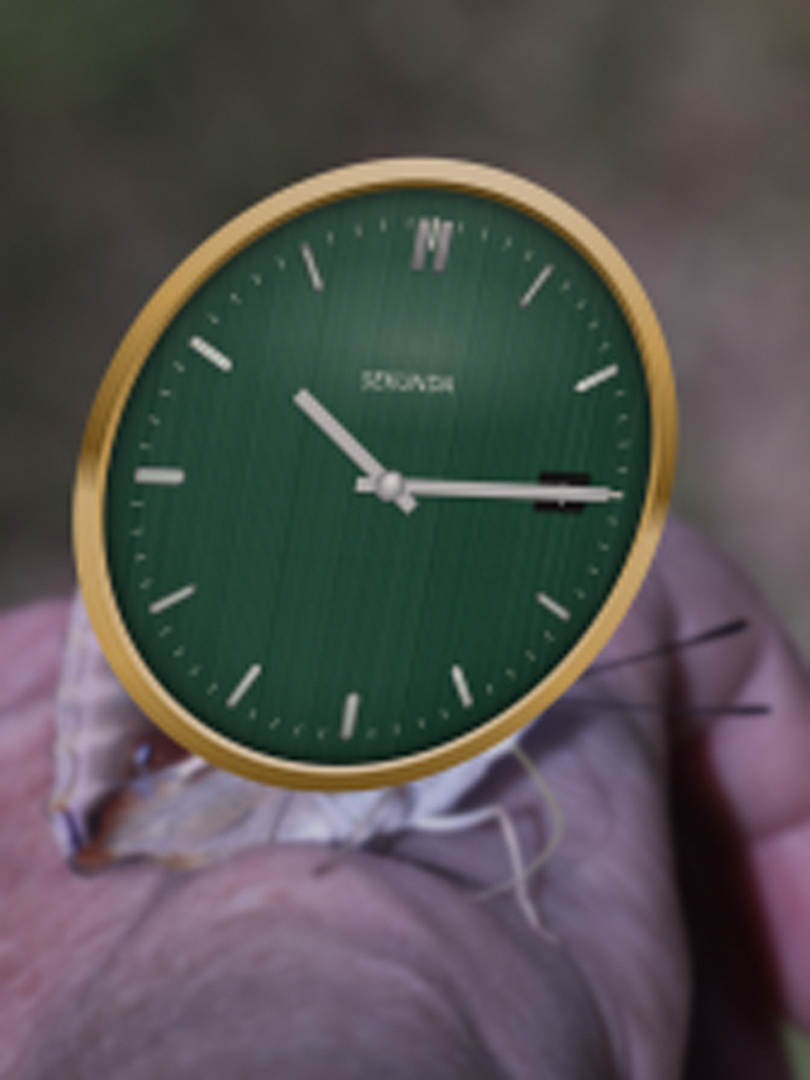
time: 10:15
